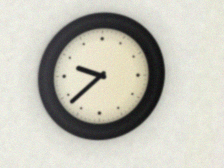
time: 9:38
